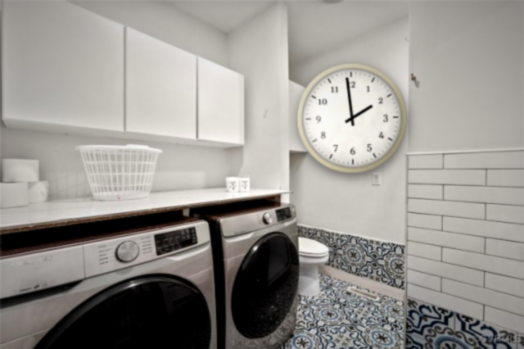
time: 1:59
